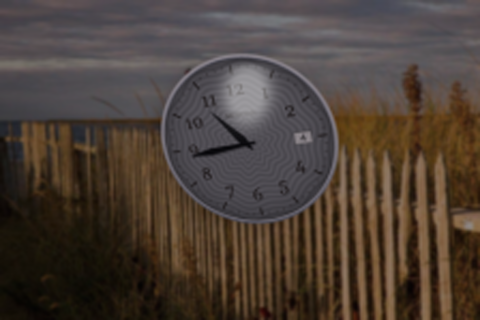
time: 10:44
